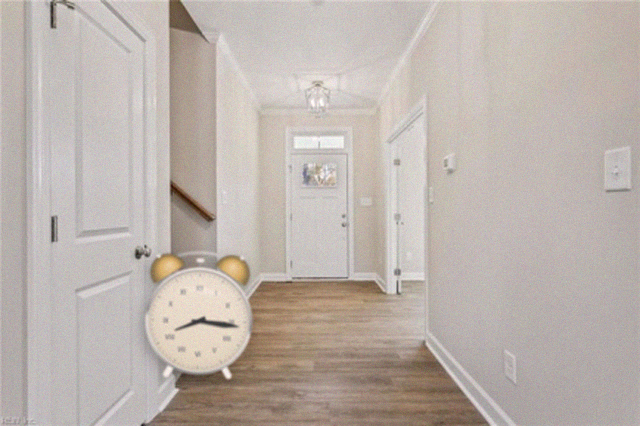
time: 8:16
